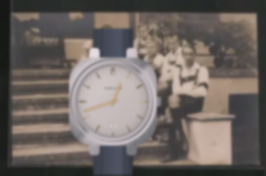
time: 12:42
